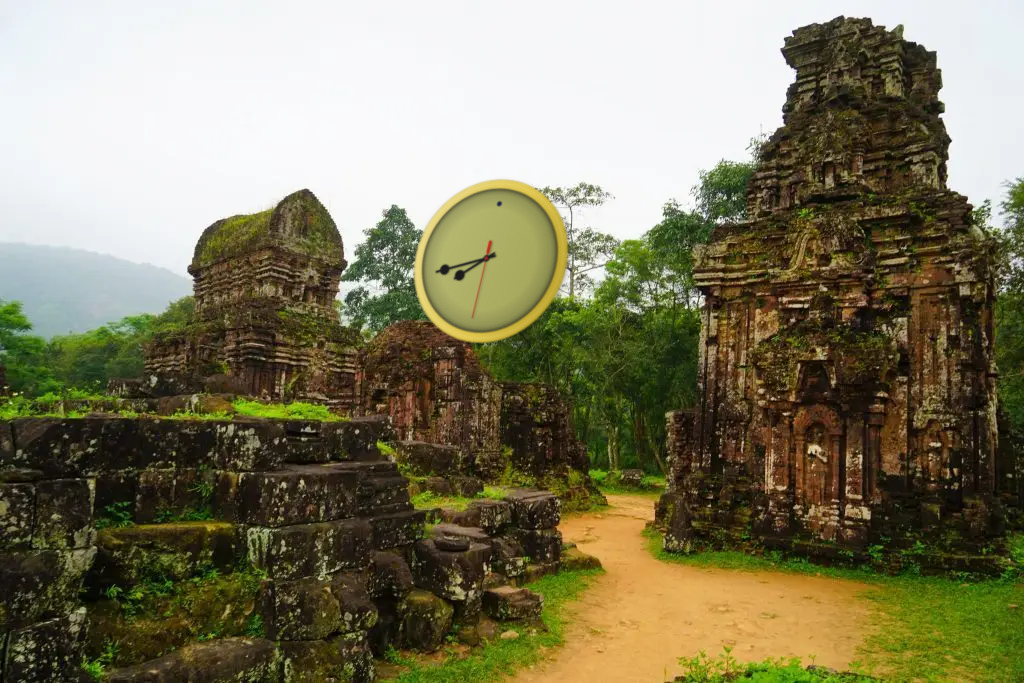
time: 7:41:30
